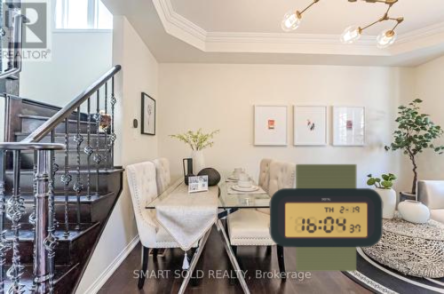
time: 16:04
